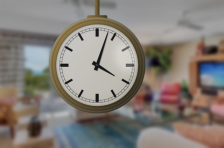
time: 4:03
